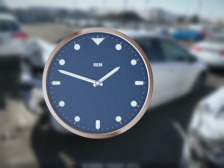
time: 1:48
